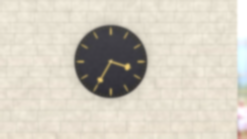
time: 3:35
